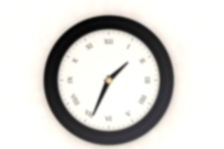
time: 1:34
